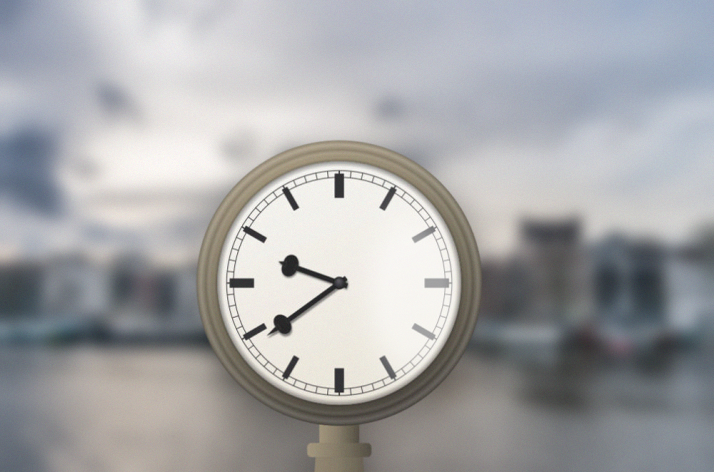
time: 9:39
